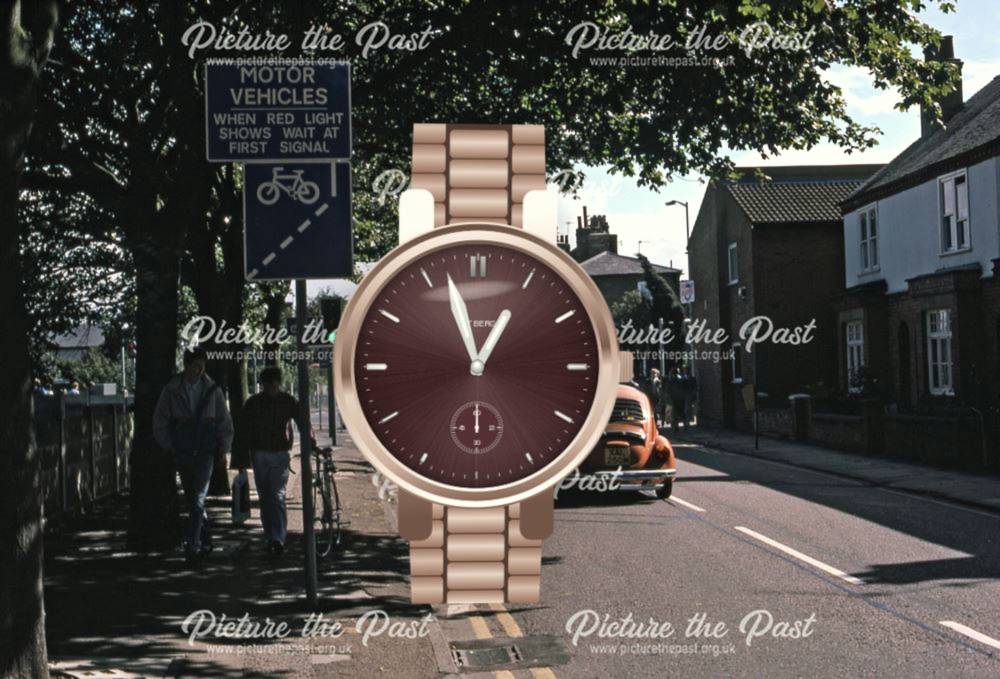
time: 12:57
